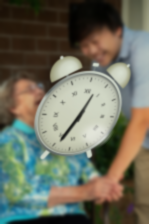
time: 12:34
